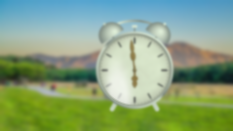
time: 5:59
